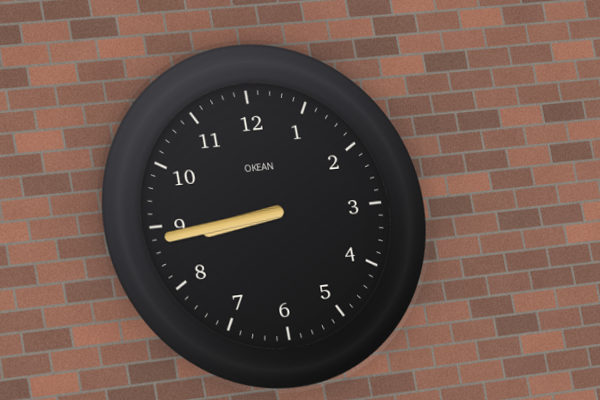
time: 8:44
